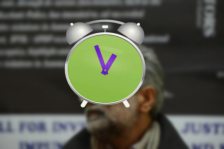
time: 12:57
